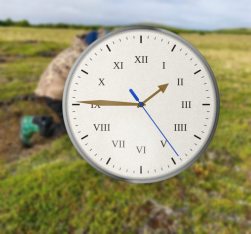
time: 1:45:24
